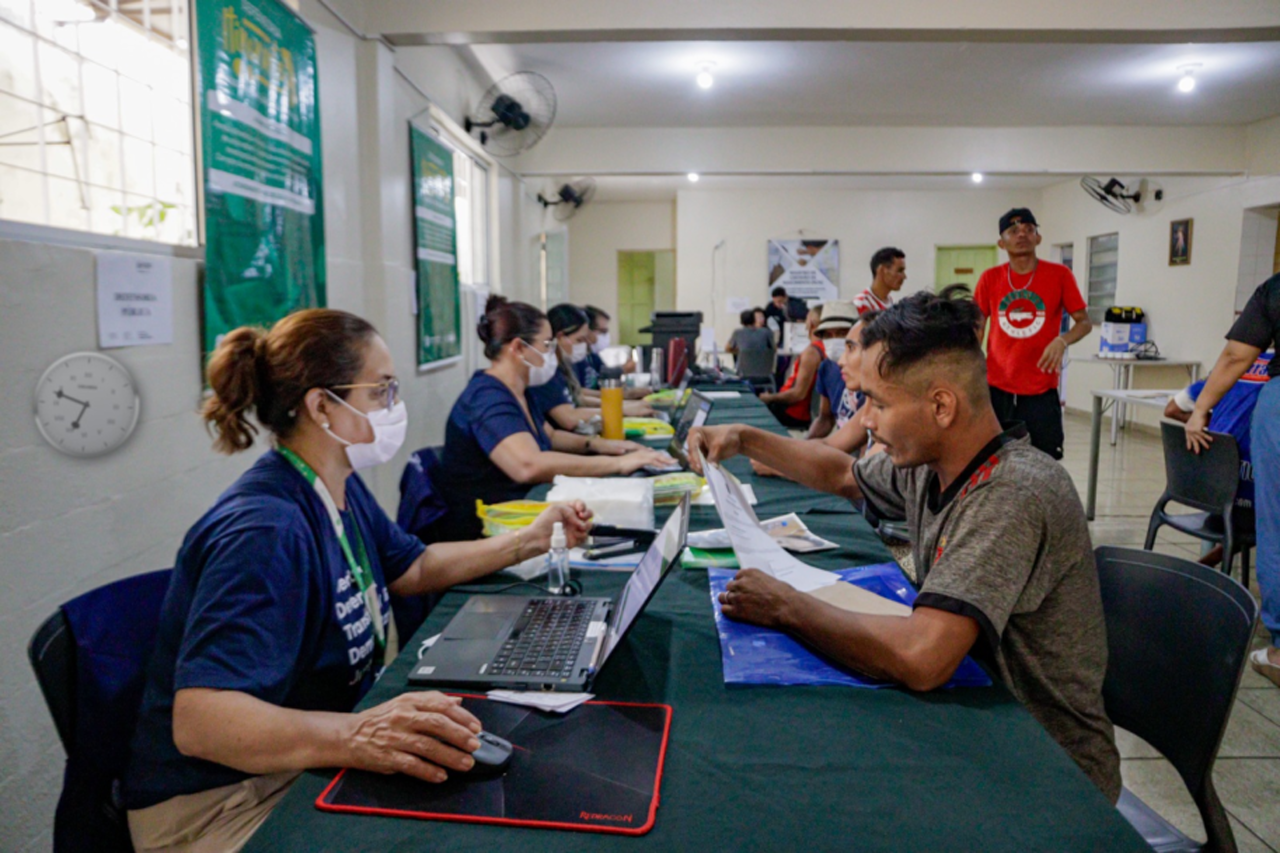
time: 6:48
